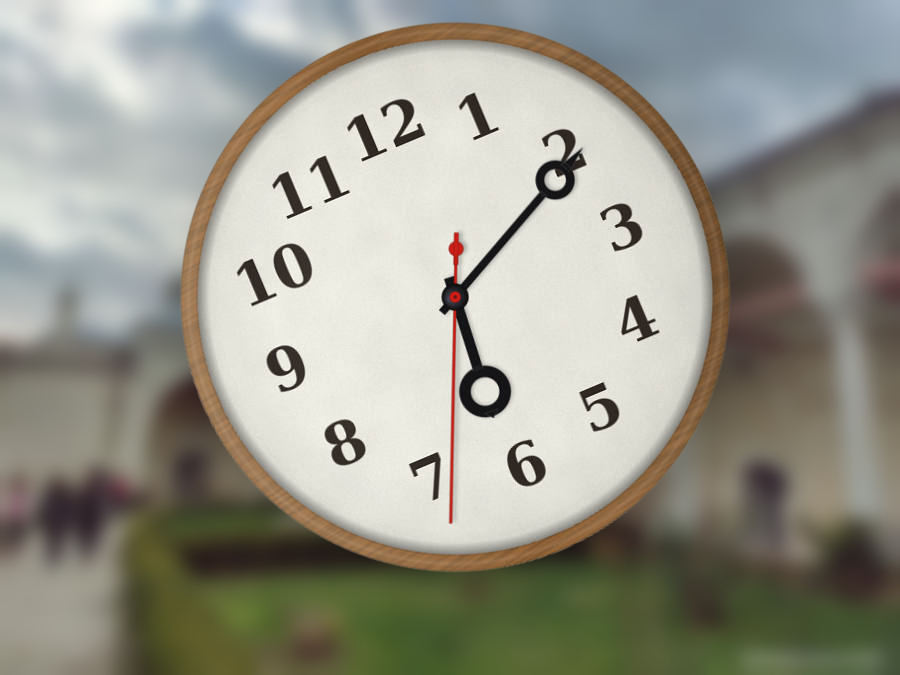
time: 6:10:34
